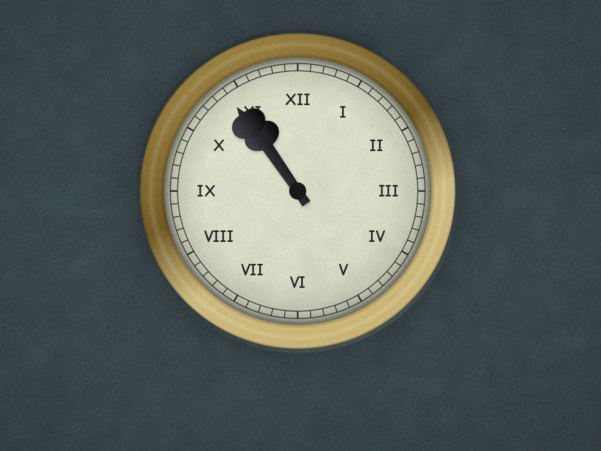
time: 10:54
